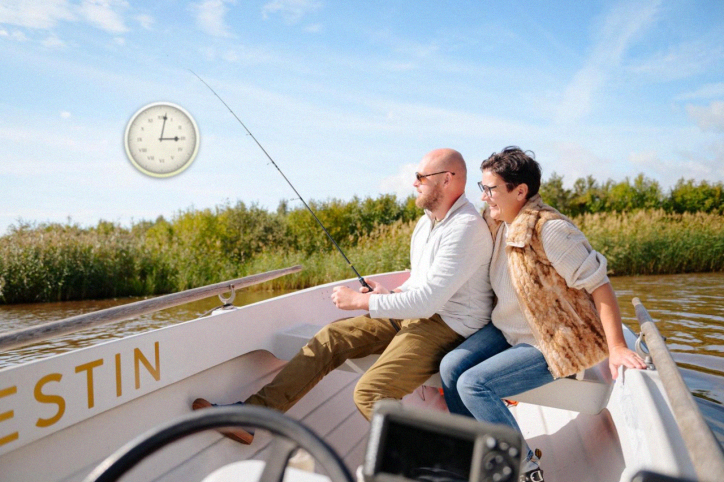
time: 3:02
